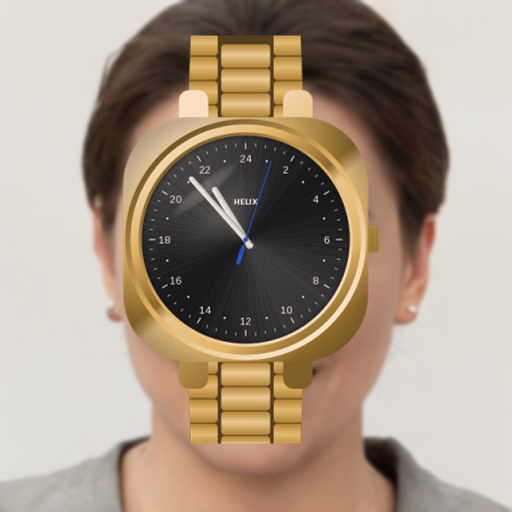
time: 21:53:03
